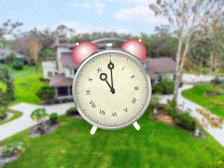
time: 11:00
